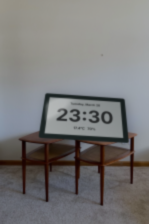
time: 23:30
